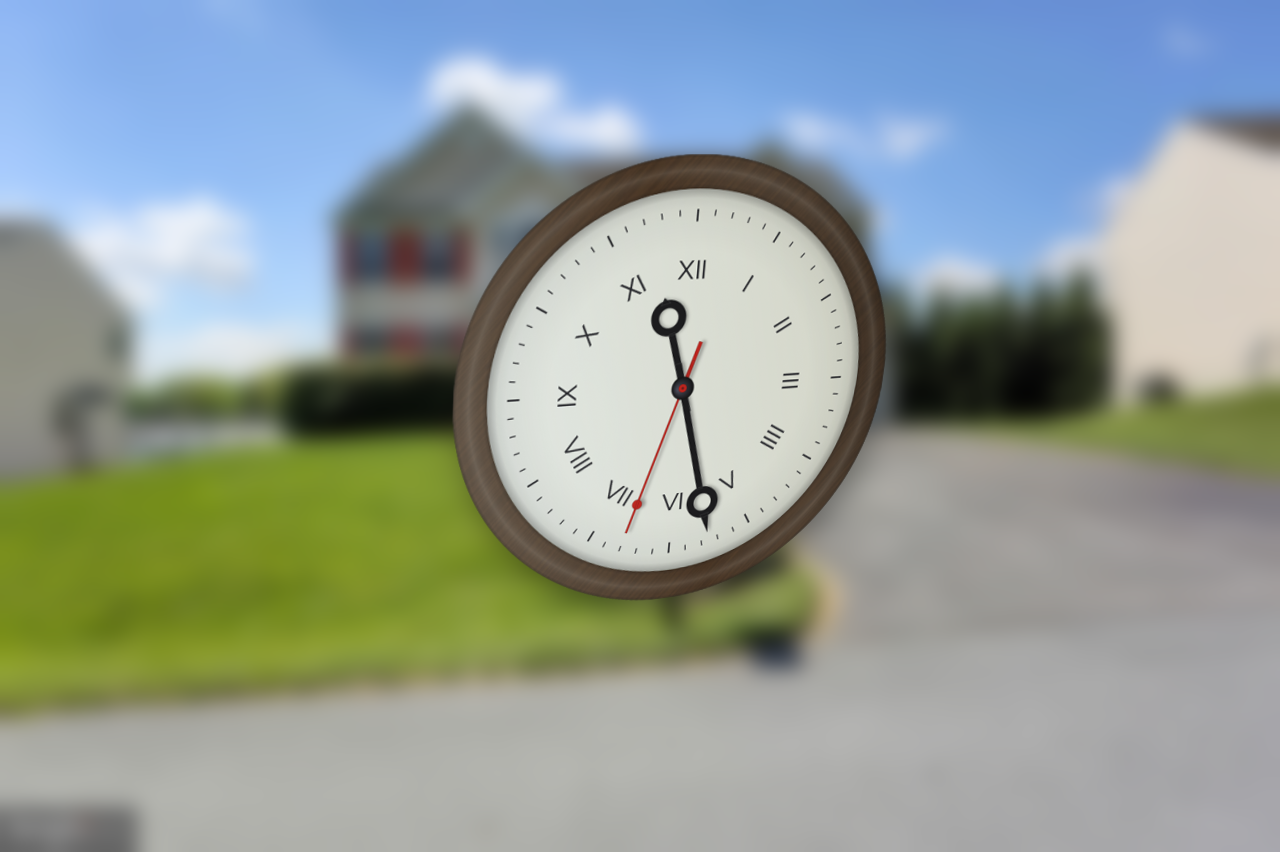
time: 11:27:33
